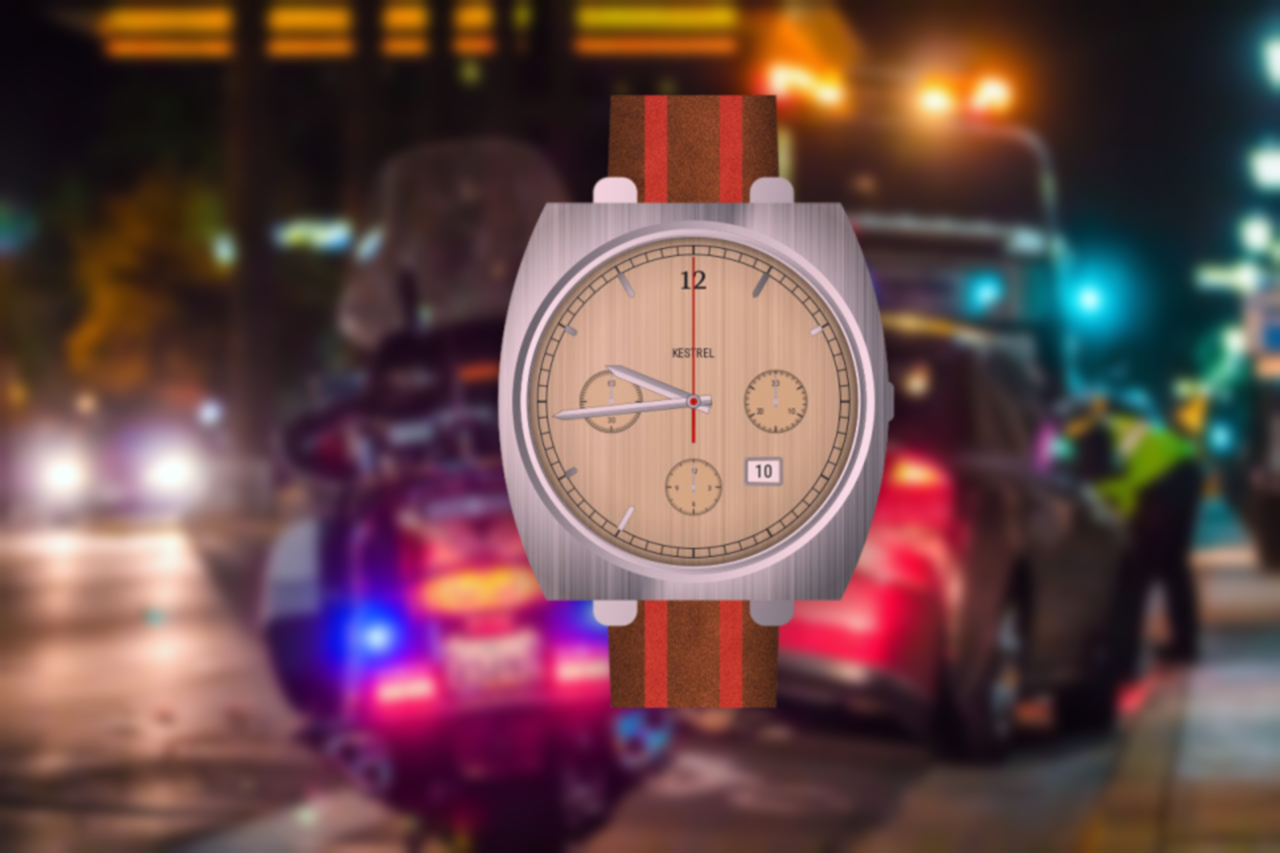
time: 9:44
